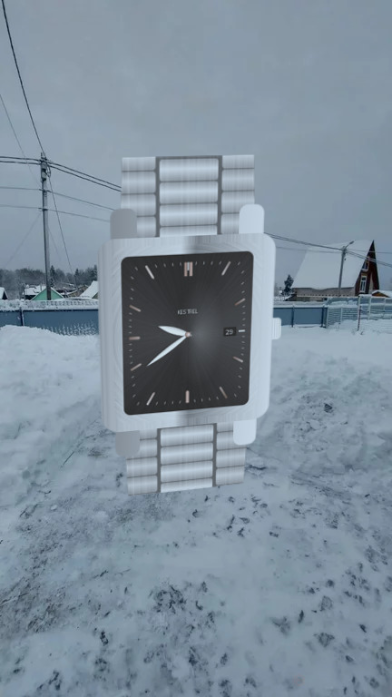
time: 9:39
